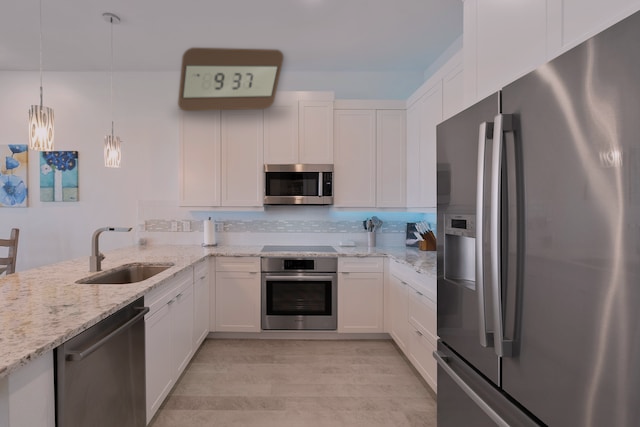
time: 9:37
